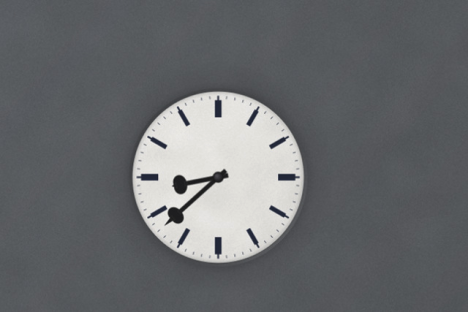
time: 8:38
